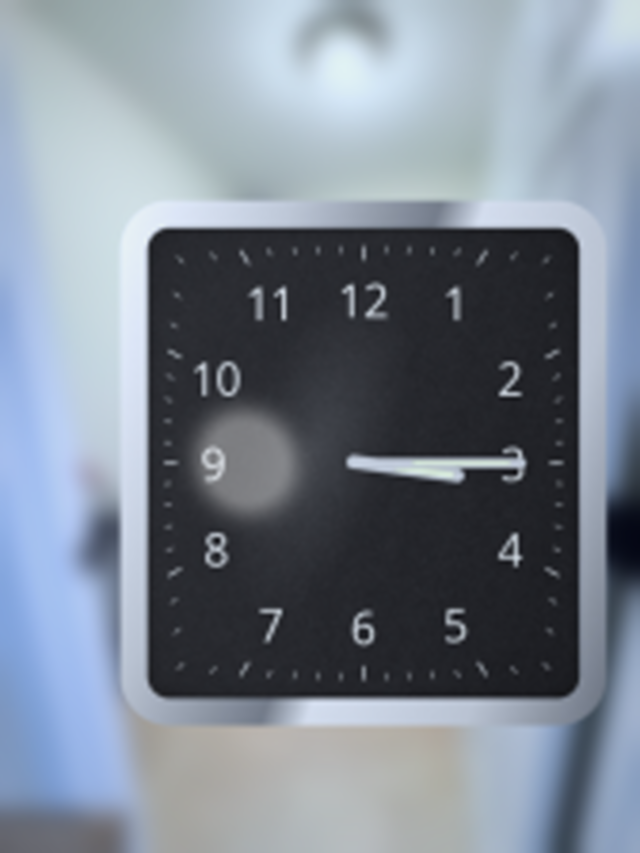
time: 3:15
